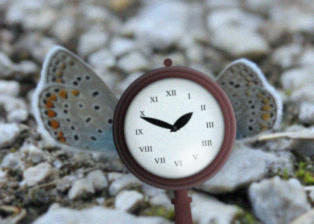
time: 1:49
